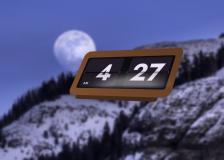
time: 4:27
